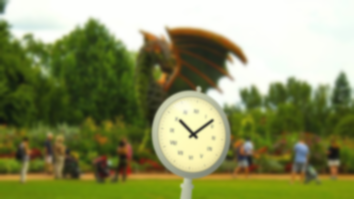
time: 10:08
